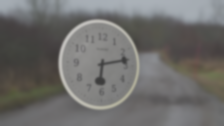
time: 6:13
